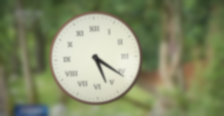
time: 5:21
